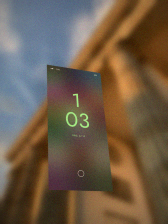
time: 1:03
